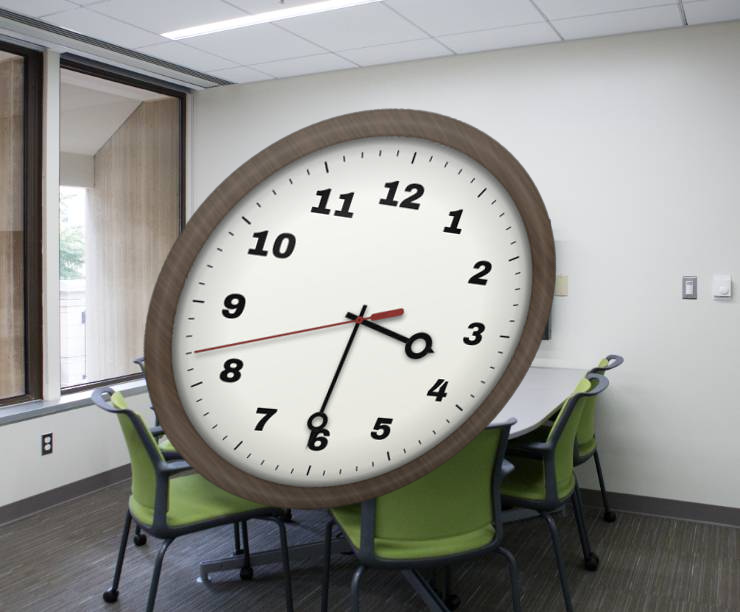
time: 3:30:42
